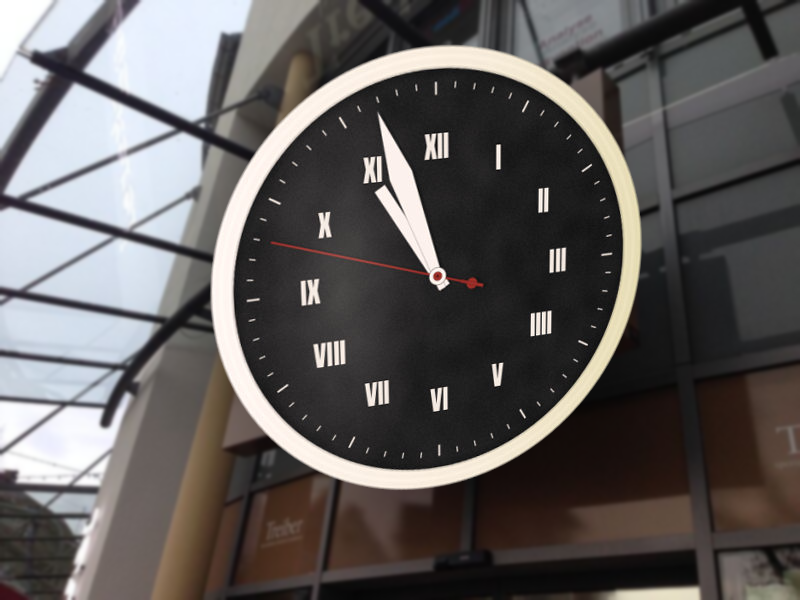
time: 10:56:48
